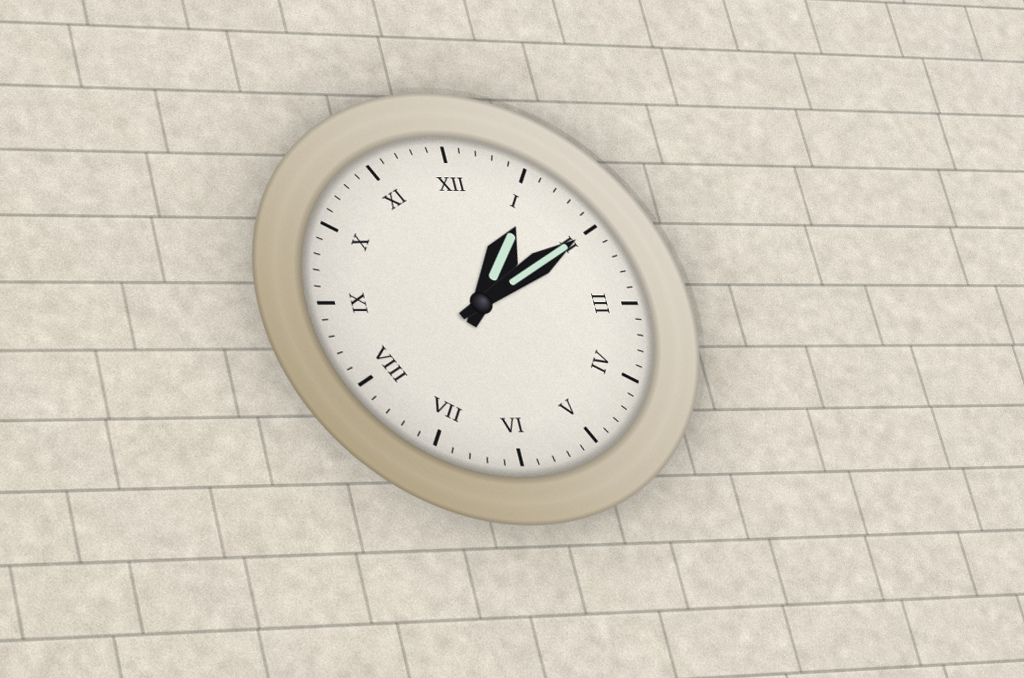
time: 1:10
